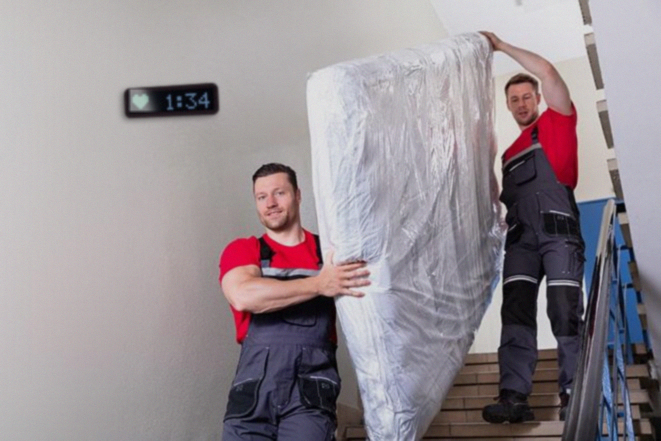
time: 1:34
